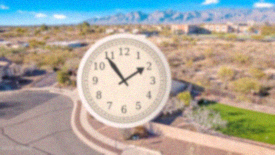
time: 1:54
